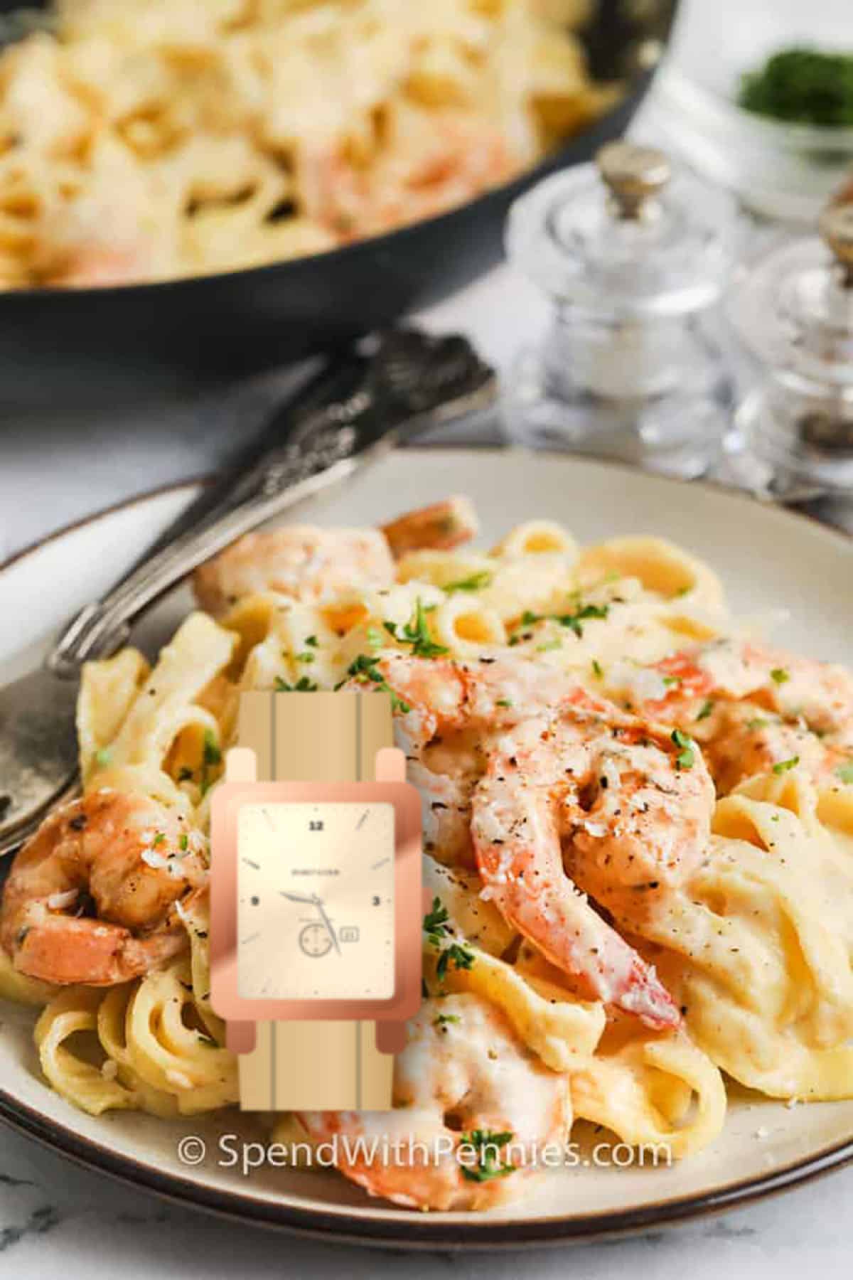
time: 9:26
